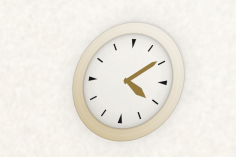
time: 4:09
